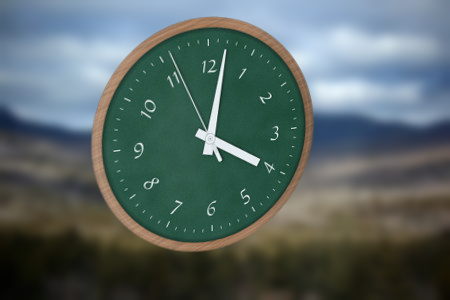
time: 4:01:56
